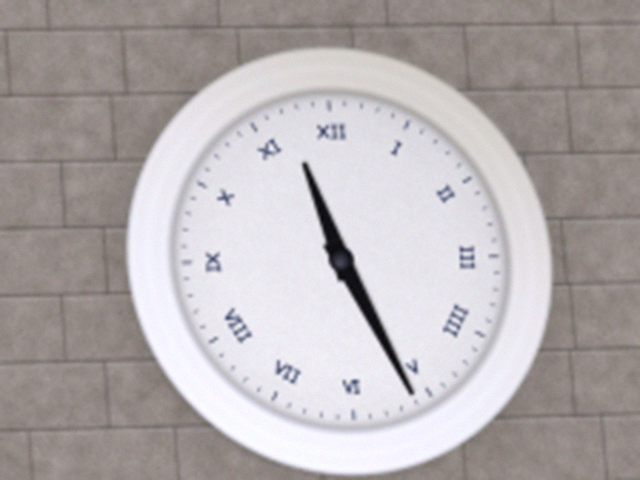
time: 11:26
